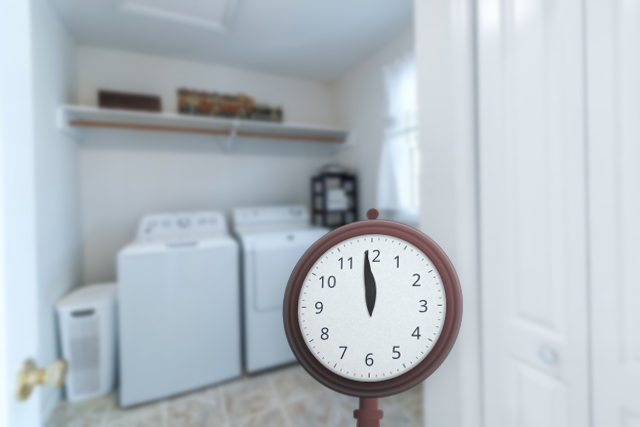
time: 11:59
